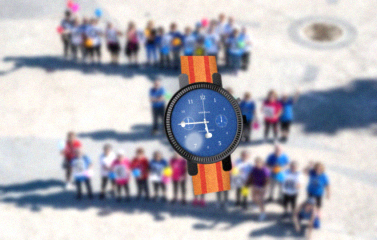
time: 5:45
